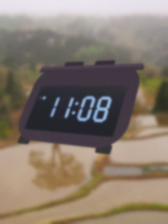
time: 11:08
